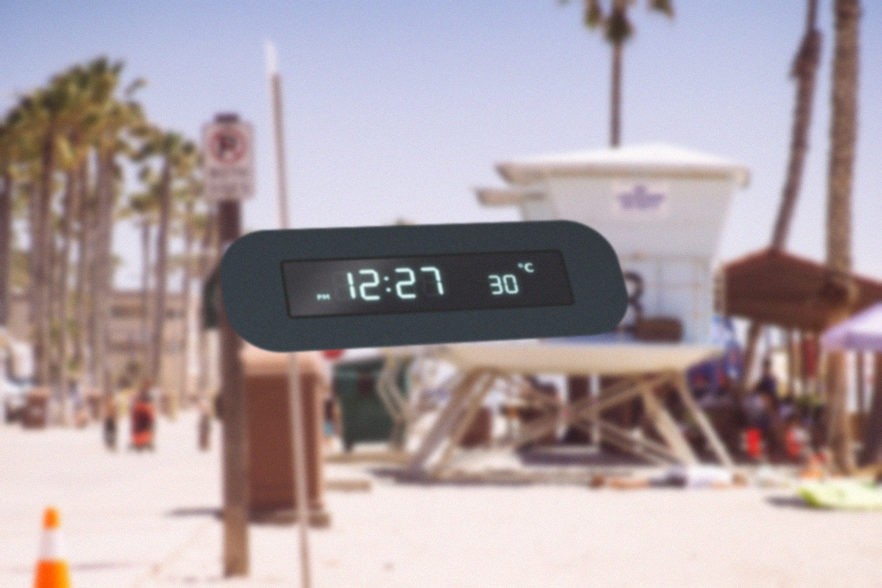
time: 12:27
